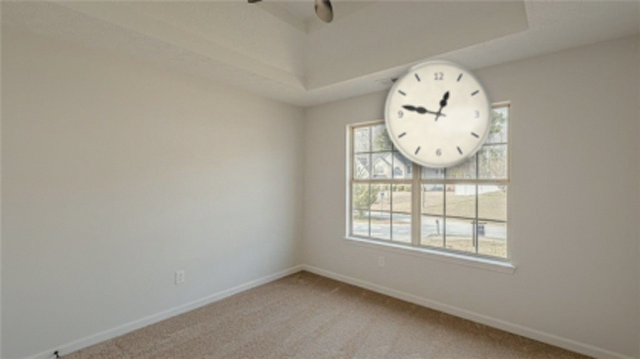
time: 12:47
